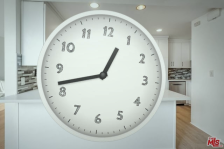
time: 12:42
